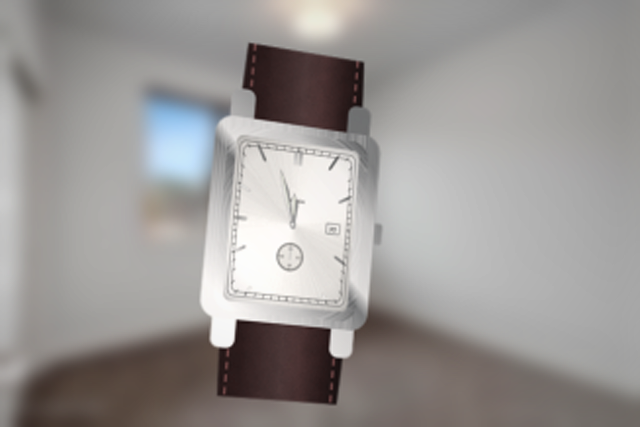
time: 11:57
